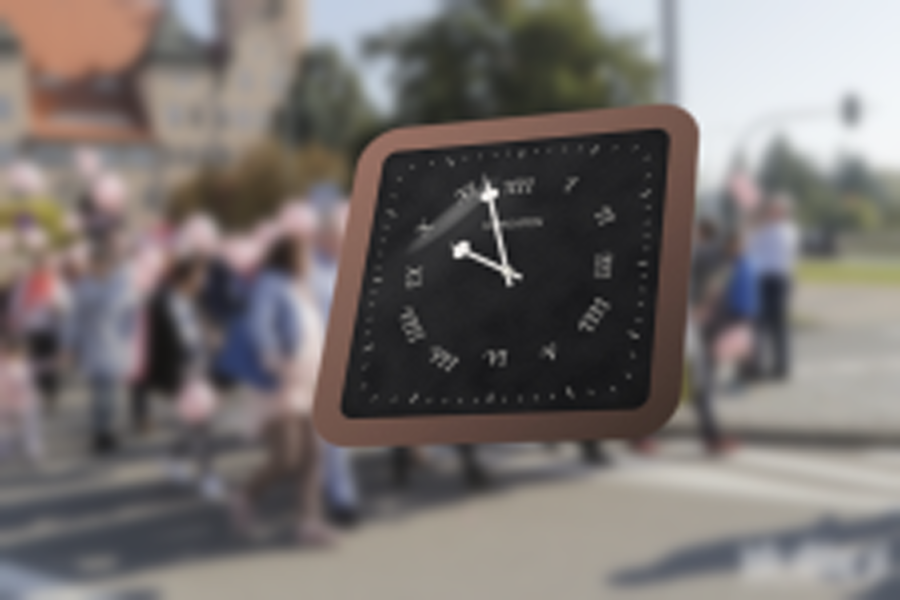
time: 9:57
